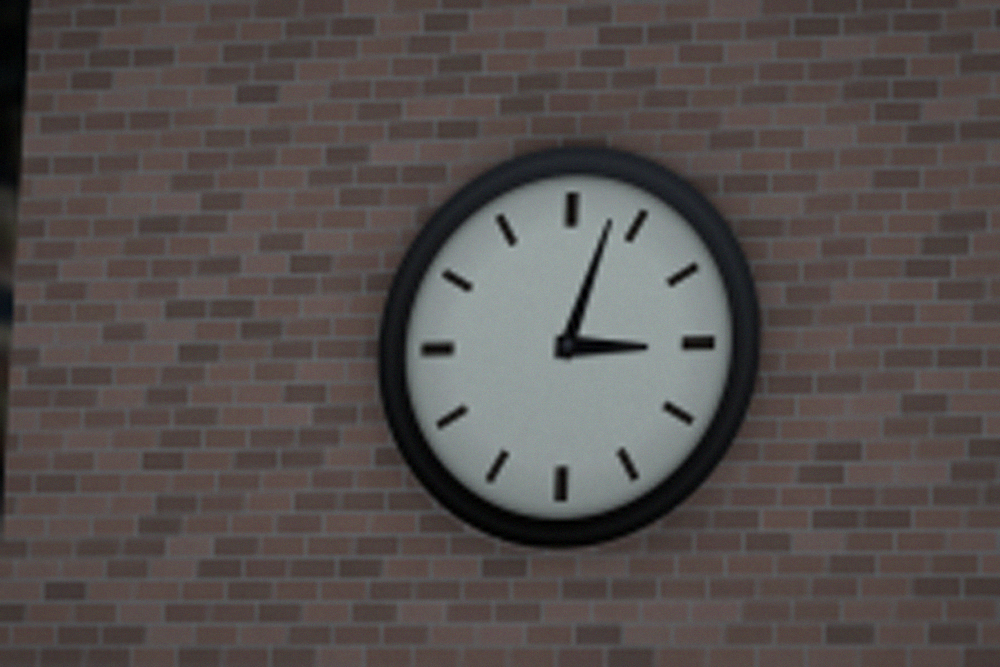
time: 3:03
